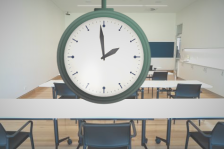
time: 1:59
